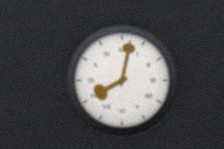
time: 8:02
